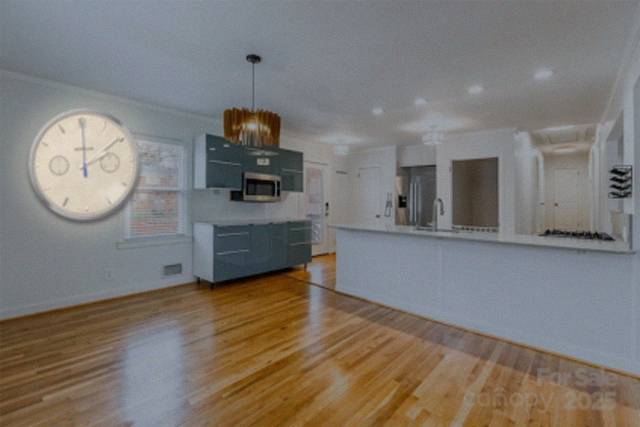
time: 2:09
